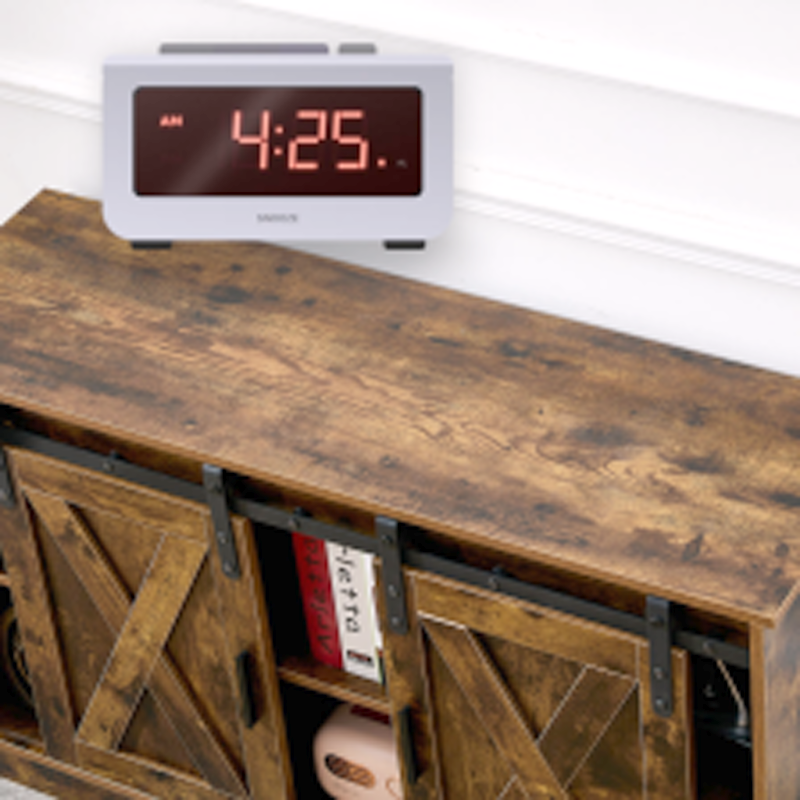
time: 4:25
